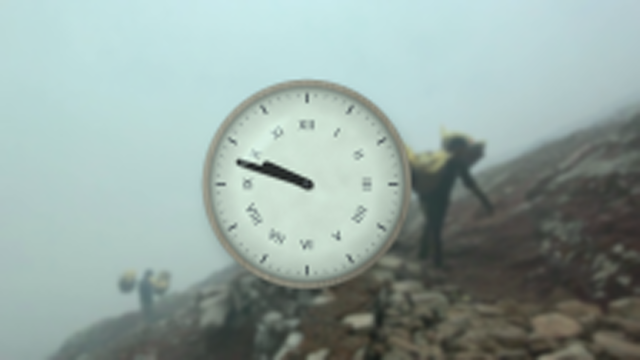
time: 9:48
